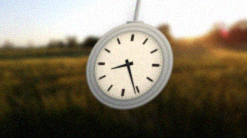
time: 8:26
